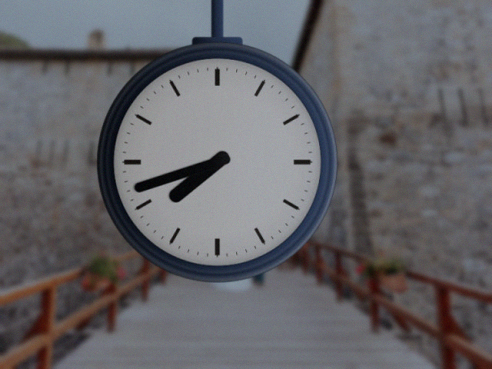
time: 7:42
